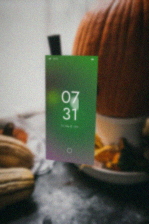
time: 7:31
